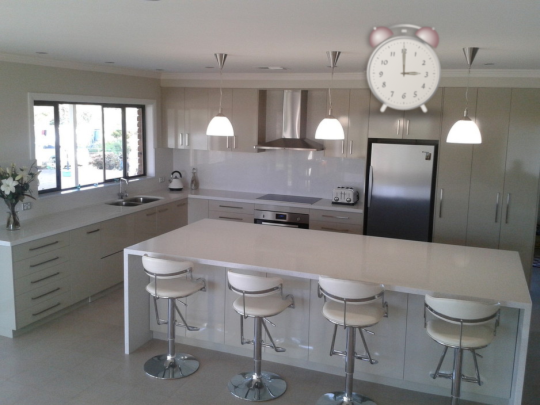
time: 3:00
